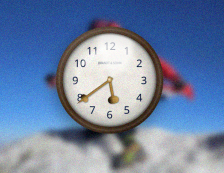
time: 5:39
